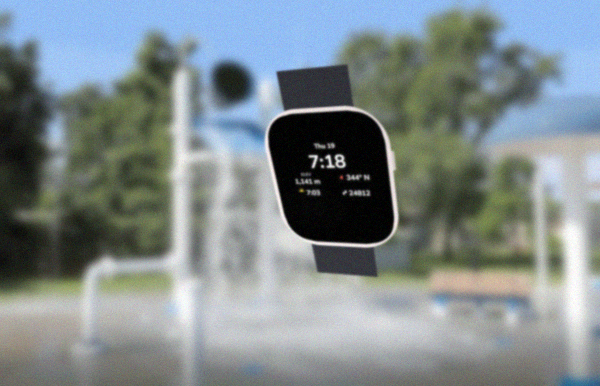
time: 7:18
